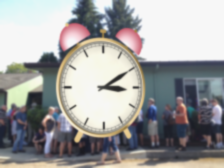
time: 3:10
